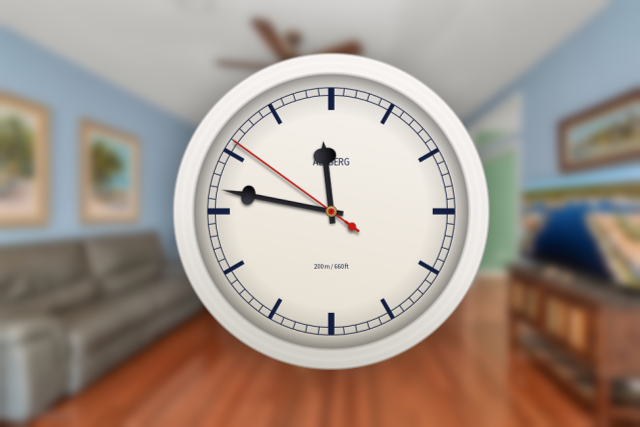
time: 11:46:51
